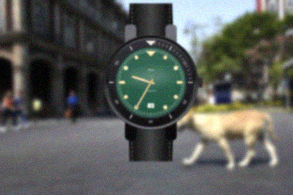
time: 9:35
